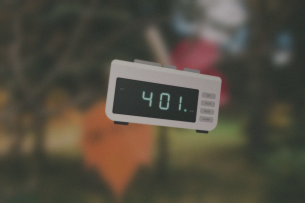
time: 4:01
